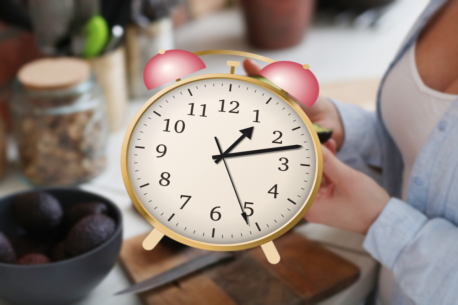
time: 1:12:26
